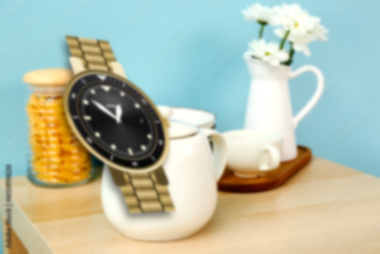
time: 12:52
